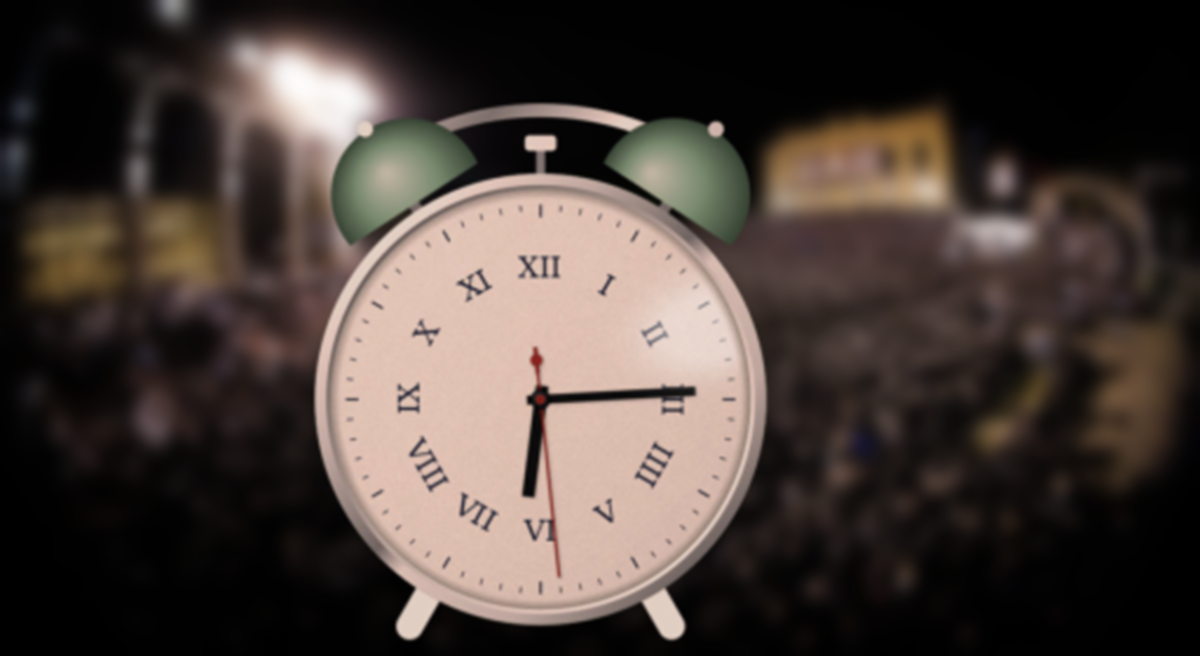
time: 6:14:29
